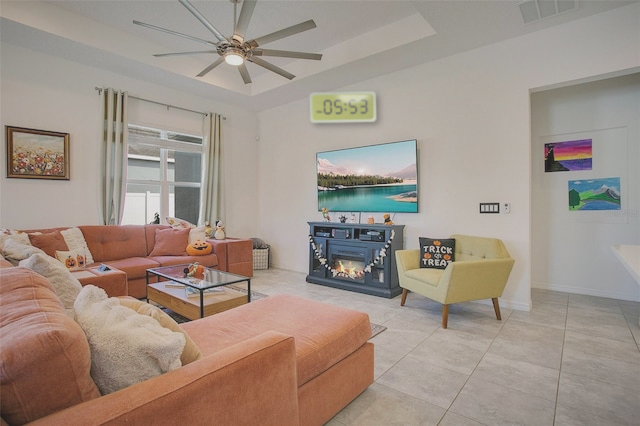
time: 5:53
